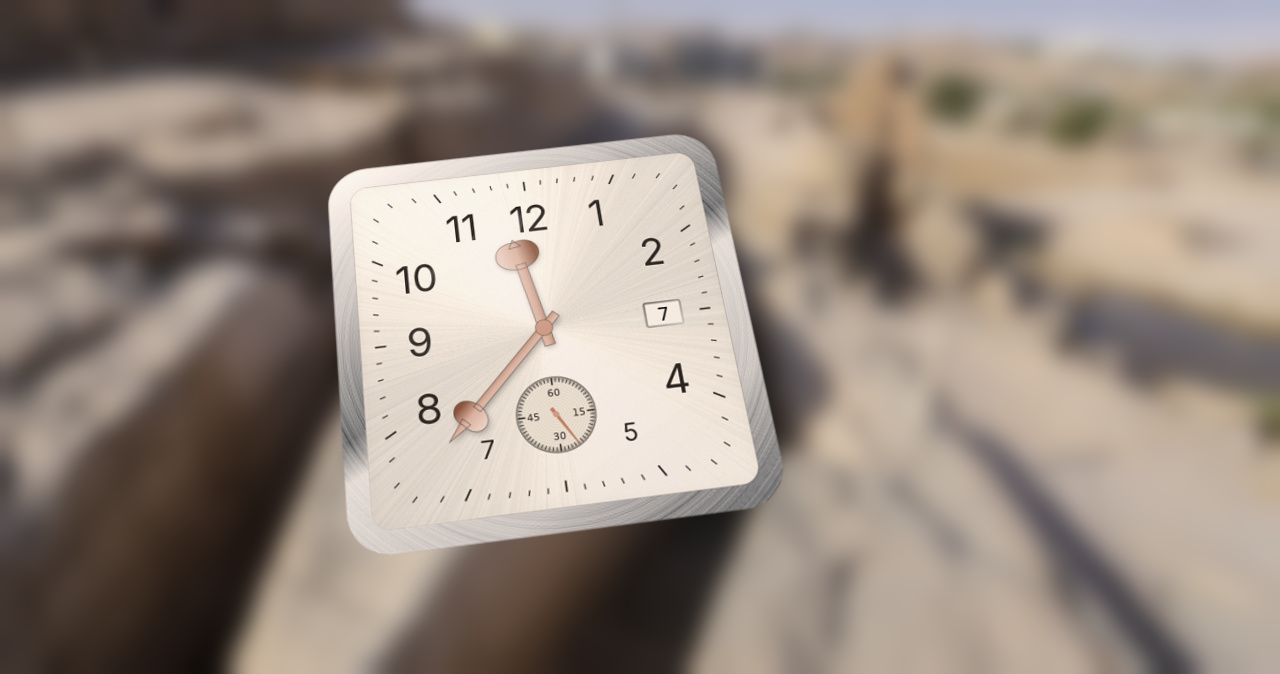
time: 11:37:25
